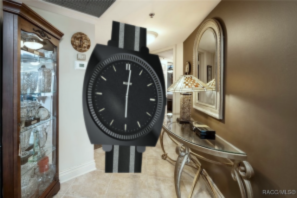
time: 6:01
